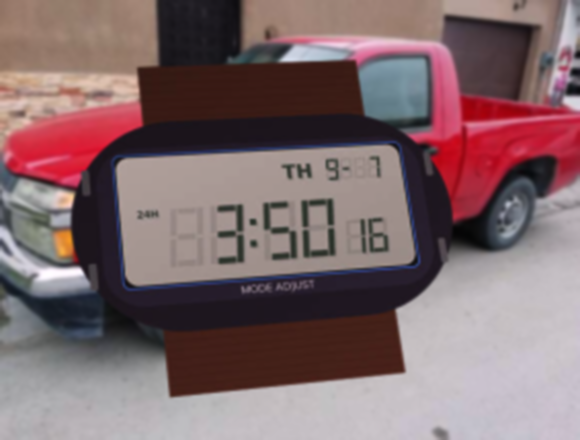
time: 3:50:16
